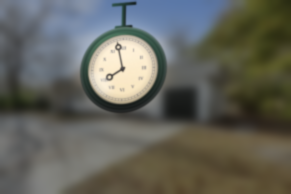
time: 7:58
